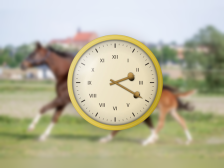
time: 2:20
